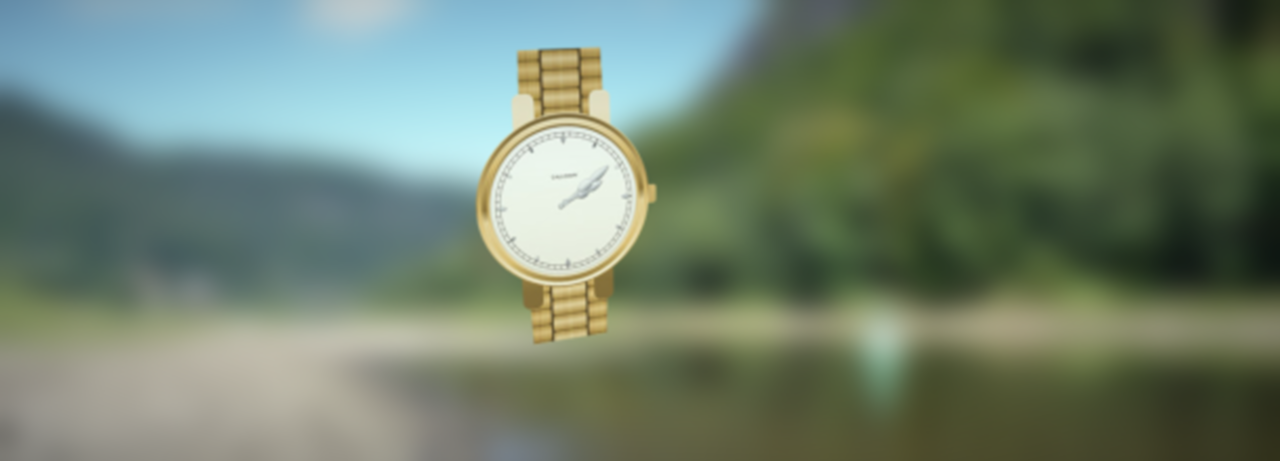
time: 2:09
